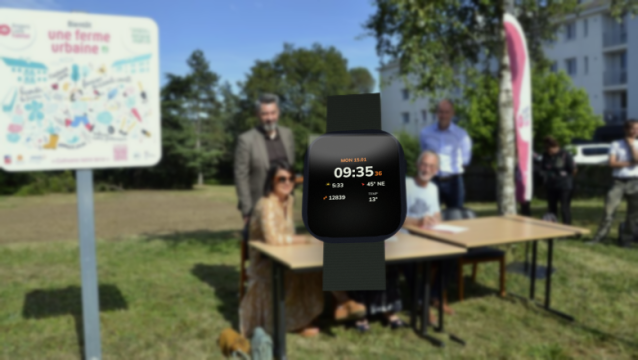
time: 9:35
